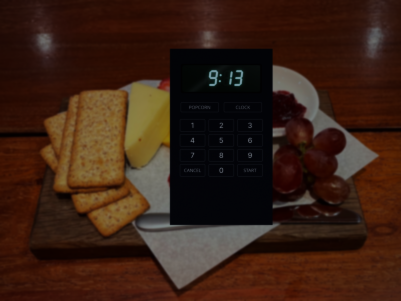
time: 9:13
